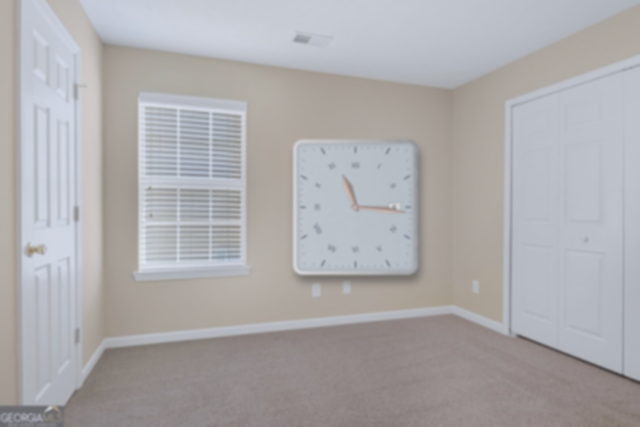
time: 11:16
